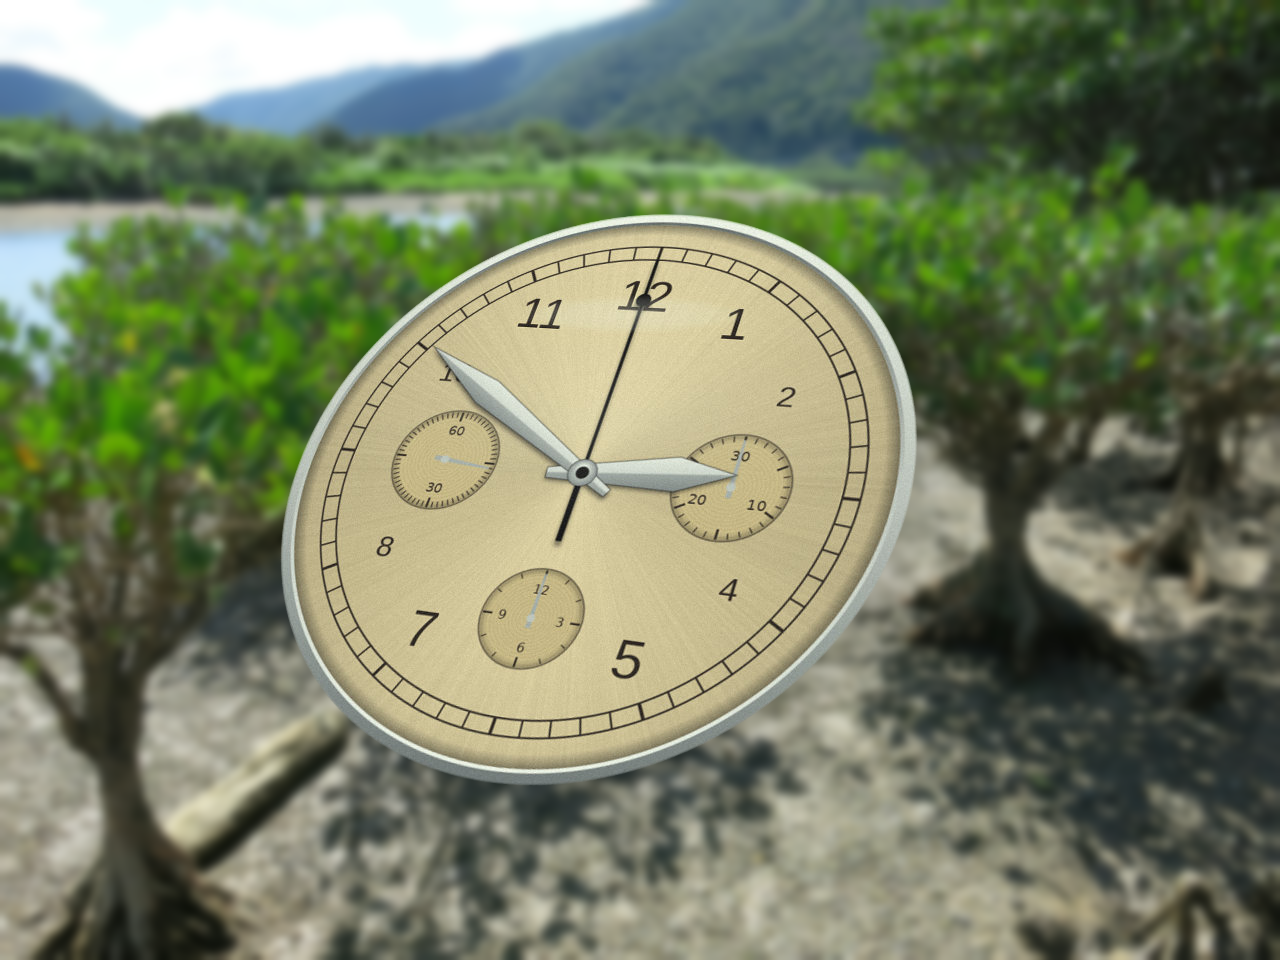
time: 2:50:16
